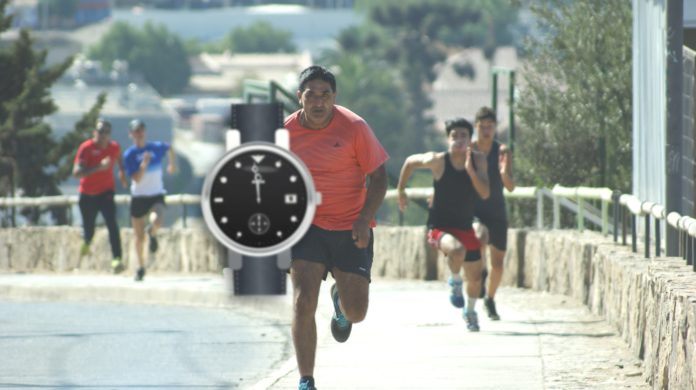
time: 11:59
